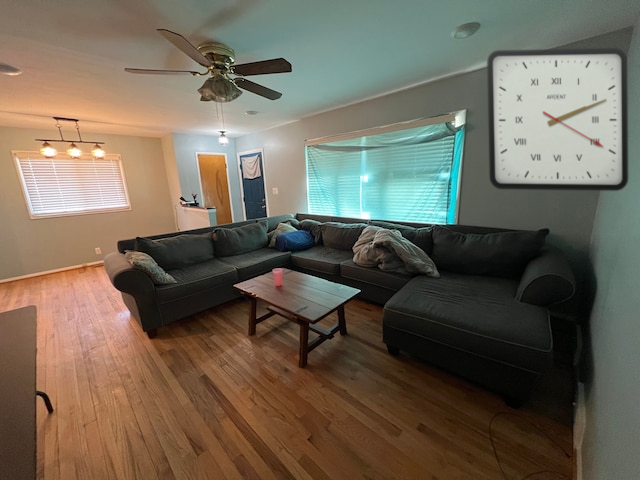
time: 2:11:20
